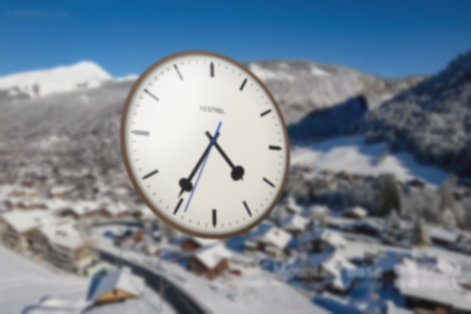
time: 4:35:34
